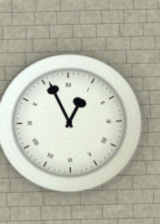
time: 12:56
